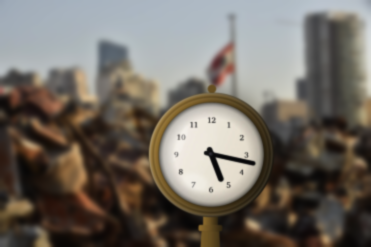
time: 5:17
